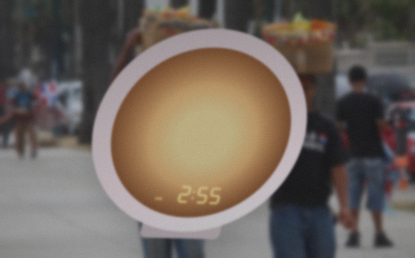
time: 2:55
